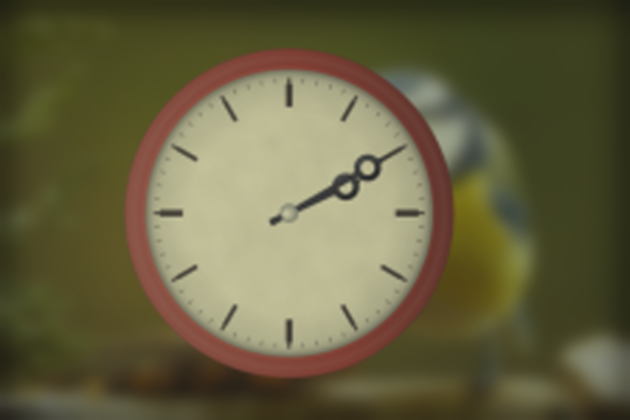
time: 2:10
